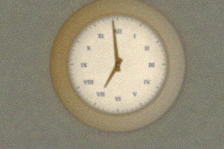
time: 6:59
